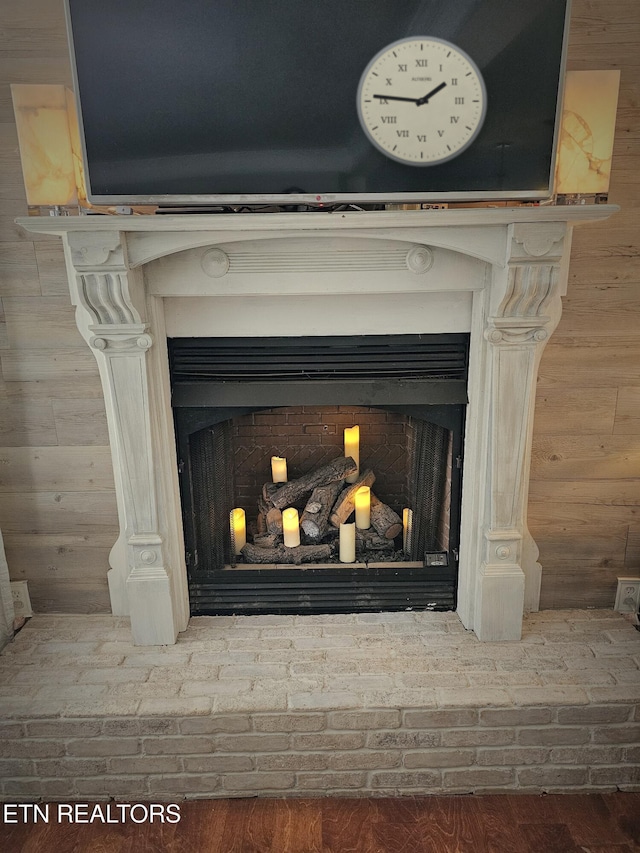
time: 1:46
